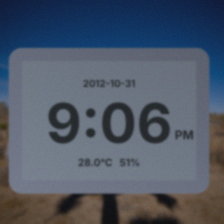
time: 9:06
